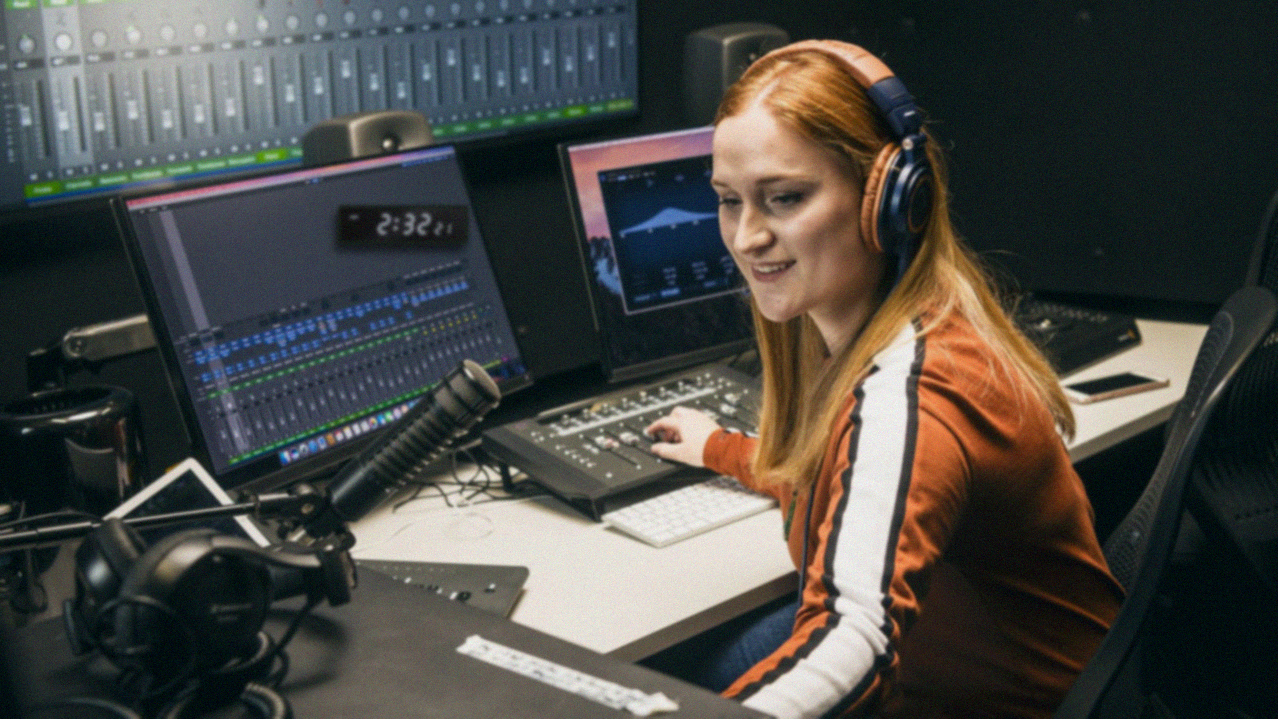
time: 2:32
